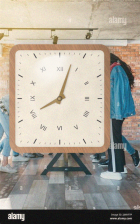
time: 8:03
